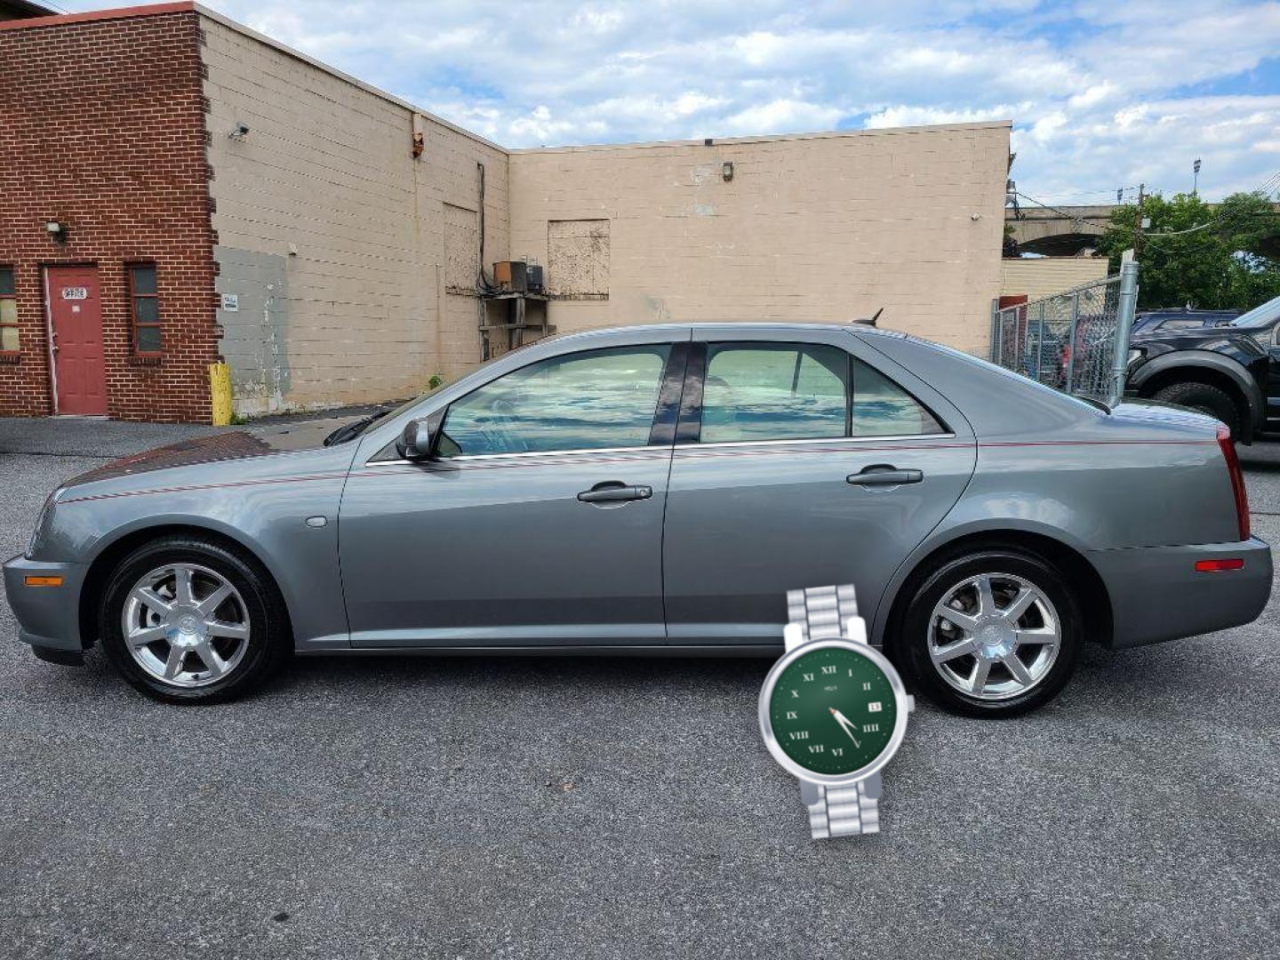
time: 4:25
